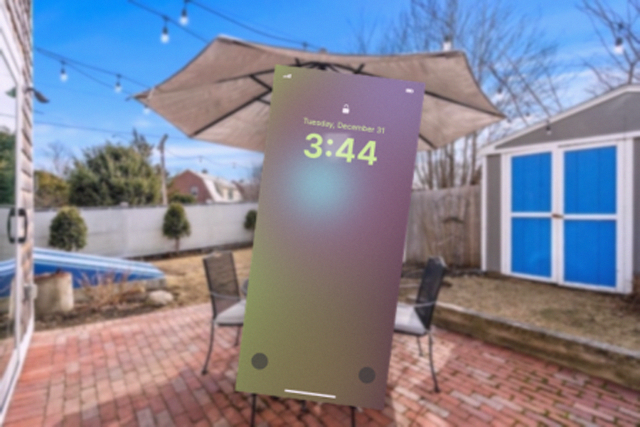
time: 3:44
